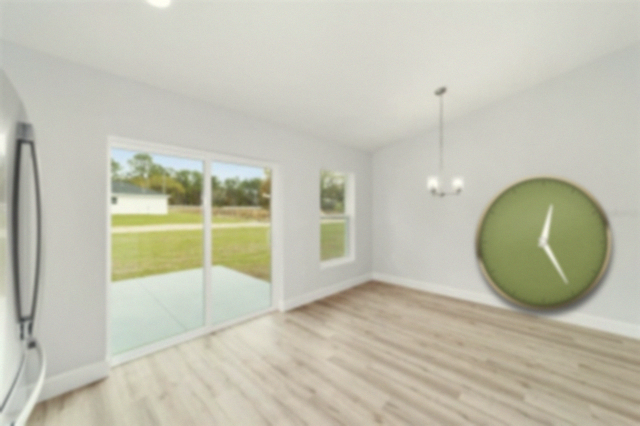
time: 12:25
